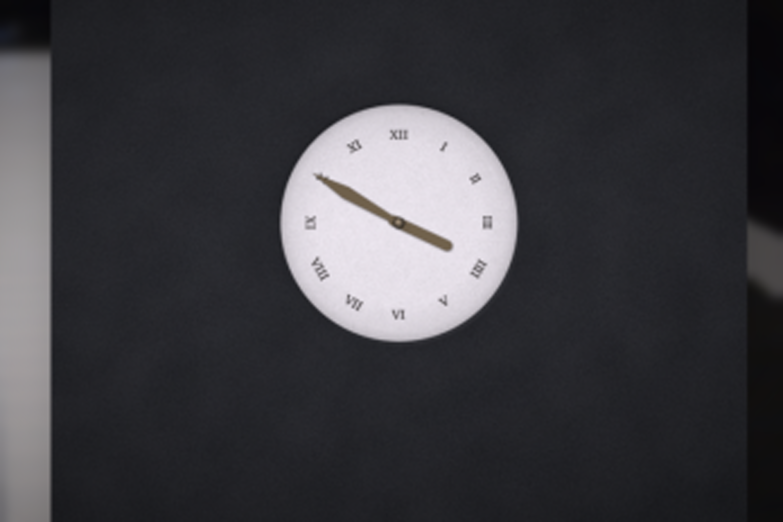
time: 3:50
